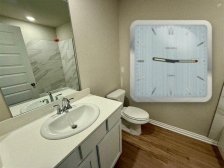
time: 9:15
